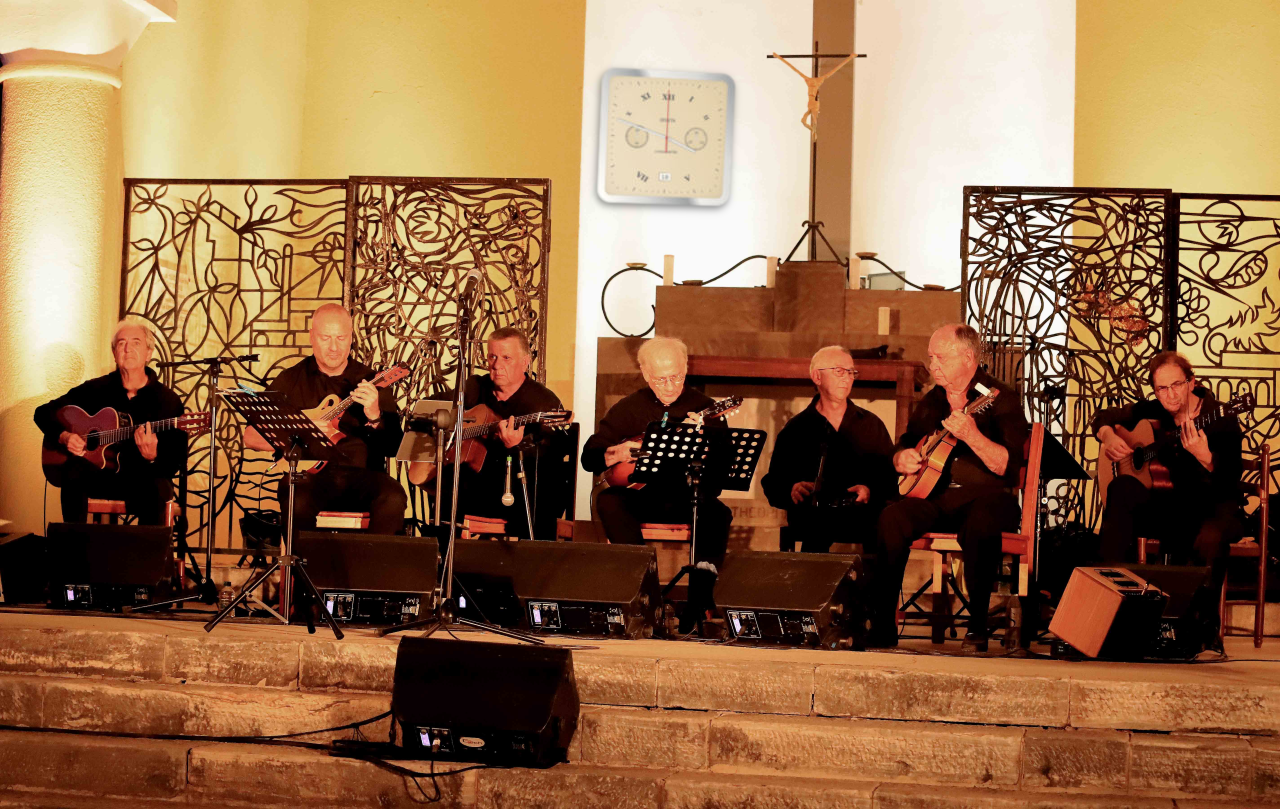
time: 3:48
